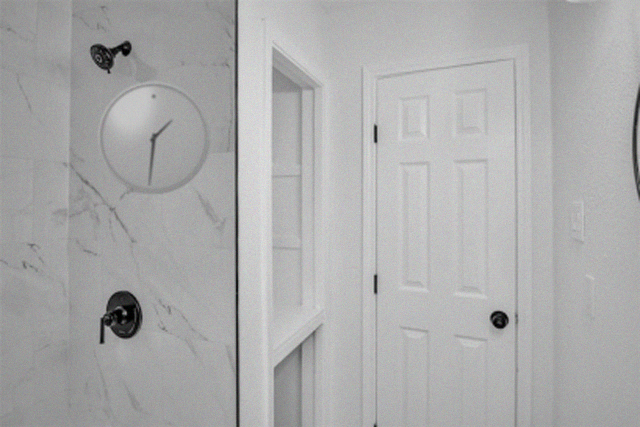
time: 1:31
